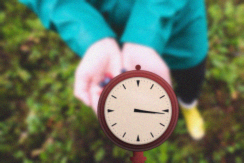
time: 3:16
